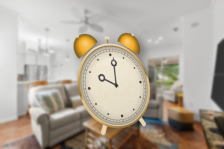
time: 10:01
